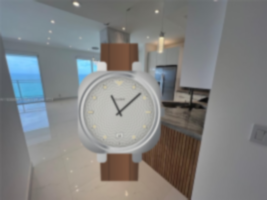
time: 11:08
